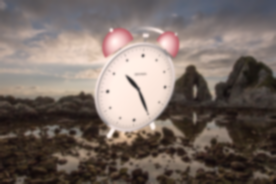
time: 10:25
